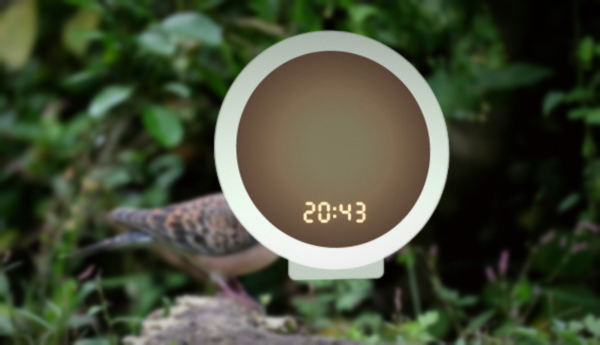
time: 20:43
